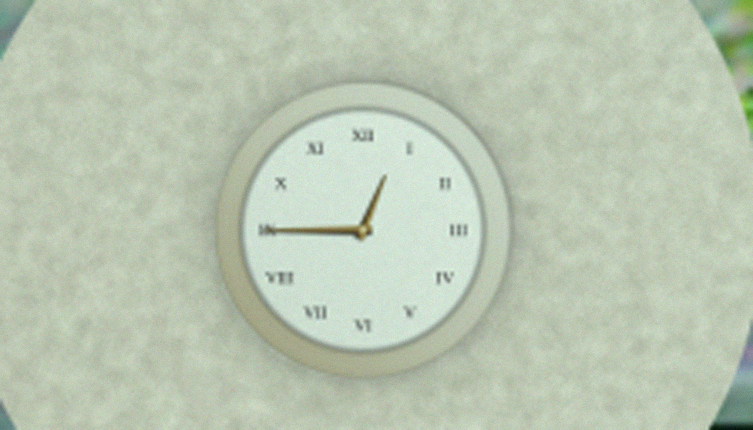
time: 12:45
